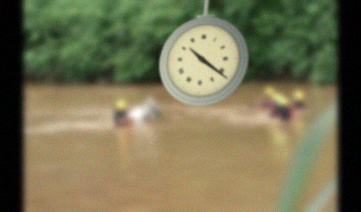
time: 10:21
